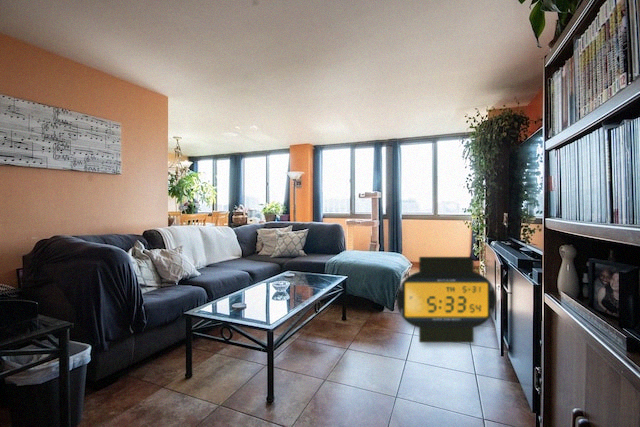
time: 5:33
